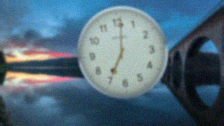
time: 7:01
